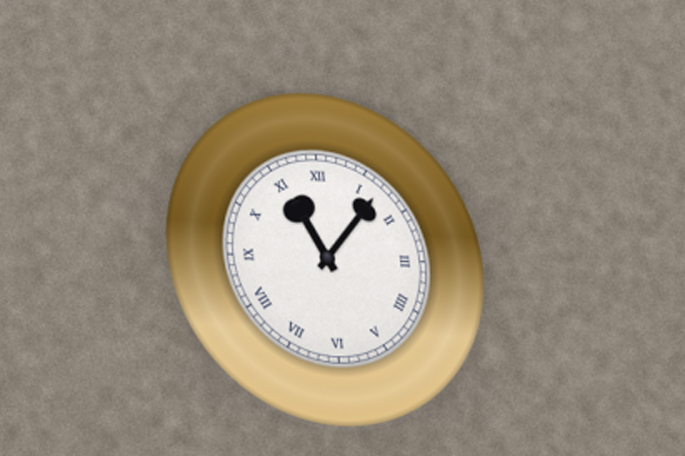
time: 11:07
